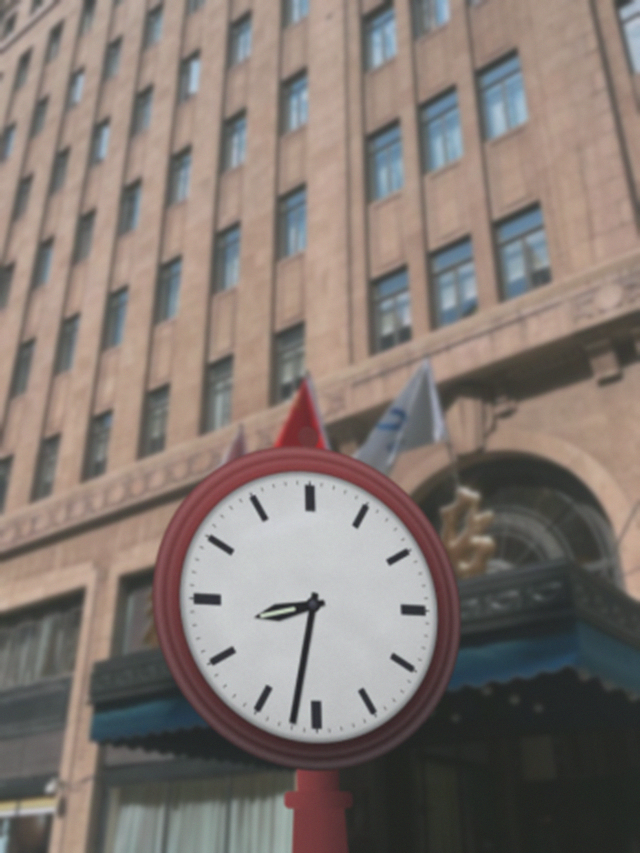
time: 8:32
